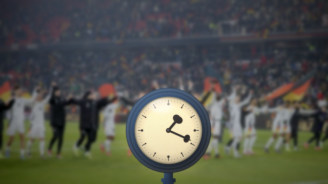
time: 1:19
